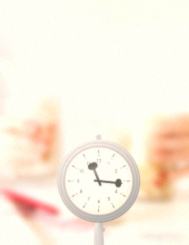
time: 11:16
